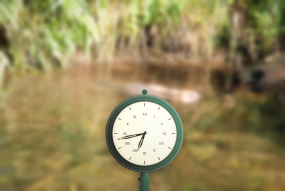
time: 6:43
